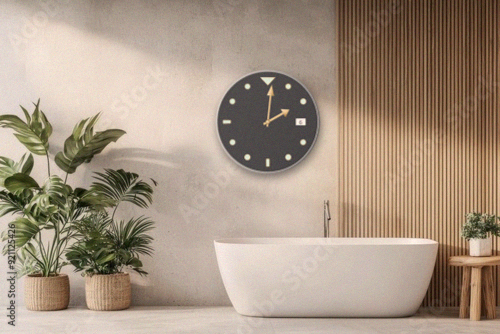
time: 2:01
